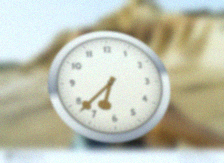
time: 6:38
